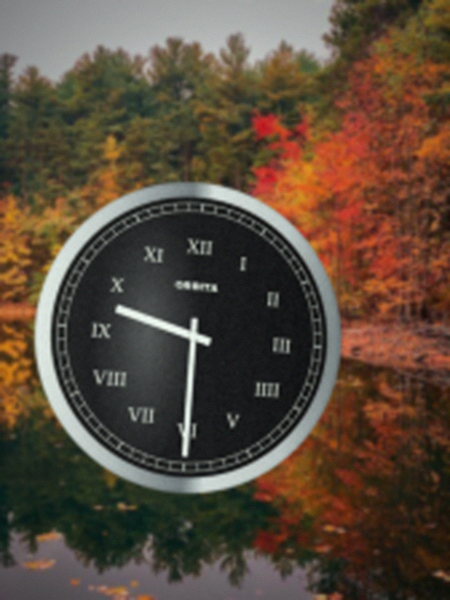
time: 9:30
